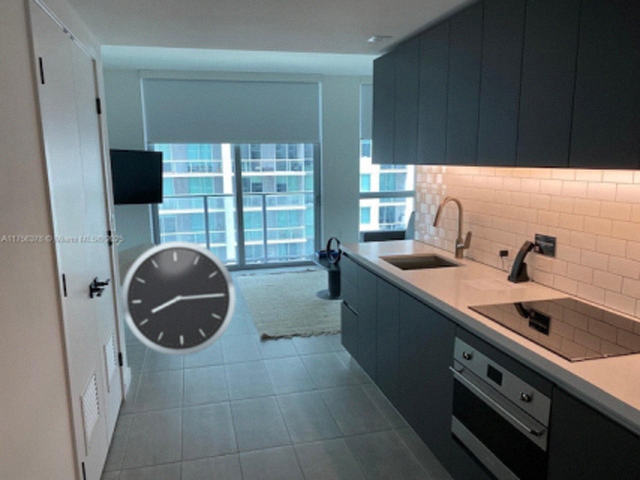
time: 8:15
